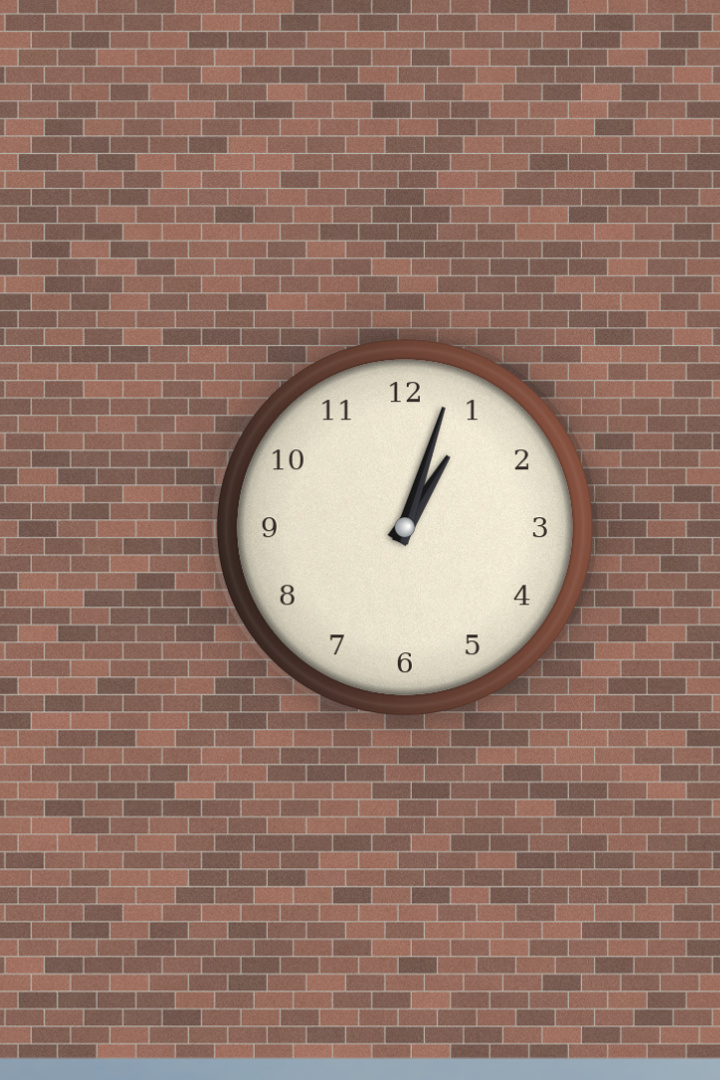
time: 1:03
